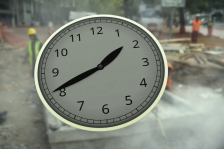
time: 1:41
